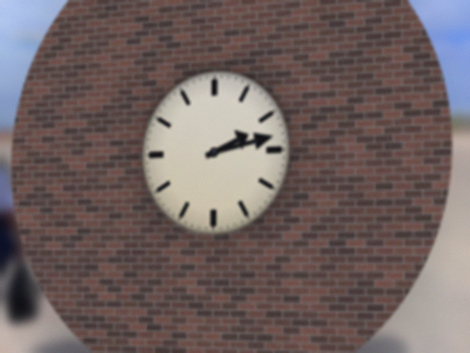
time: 2:13
